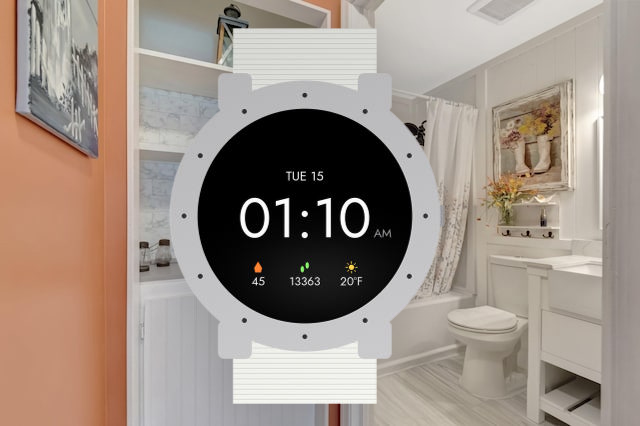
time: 1:10
